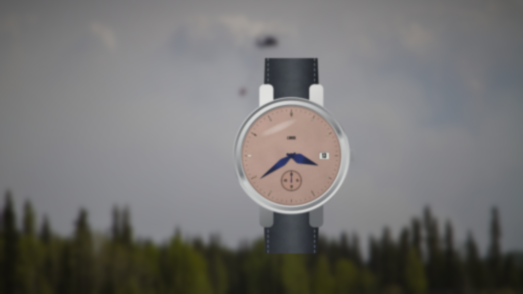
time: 3:39
